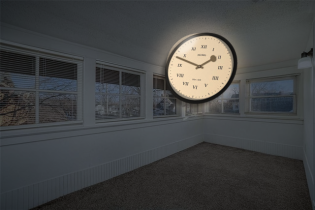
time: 1:48
